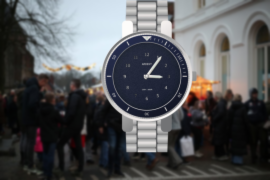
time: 3:06
